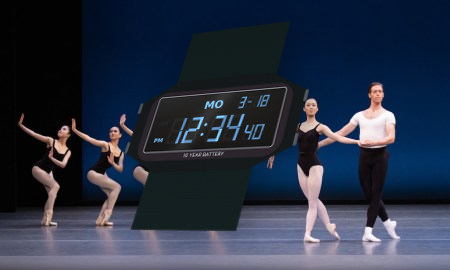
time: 12:34:40
